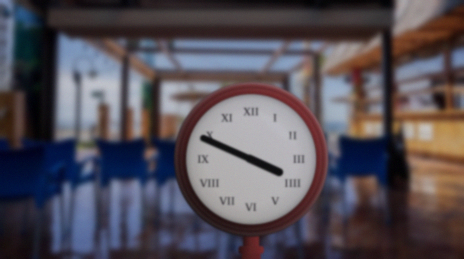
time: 3:49
